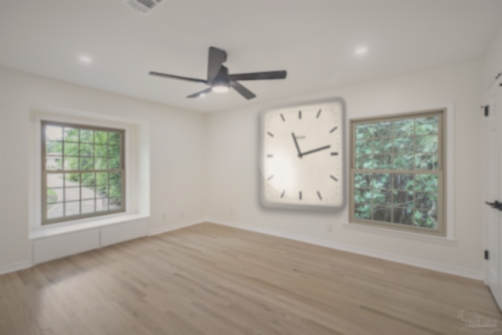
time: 11:13
